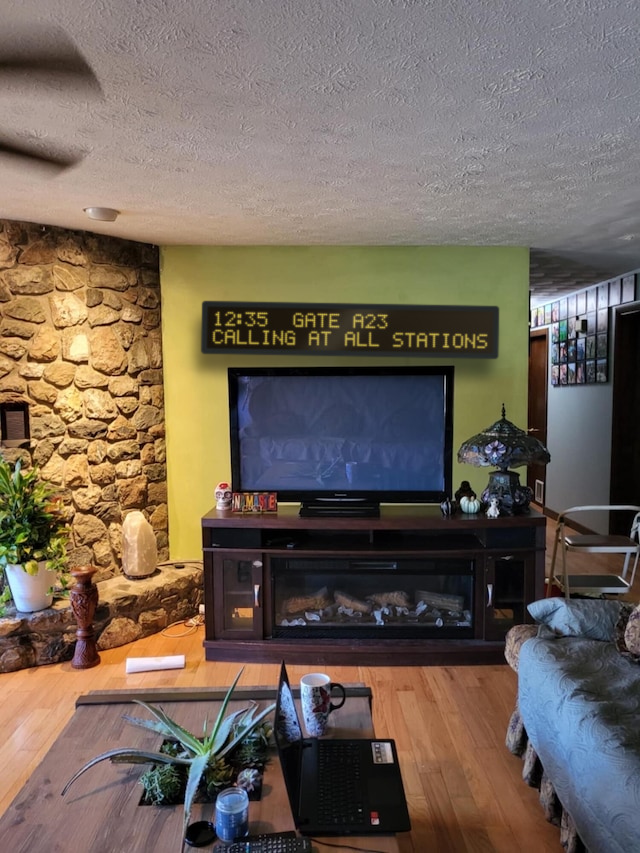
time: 12:35
